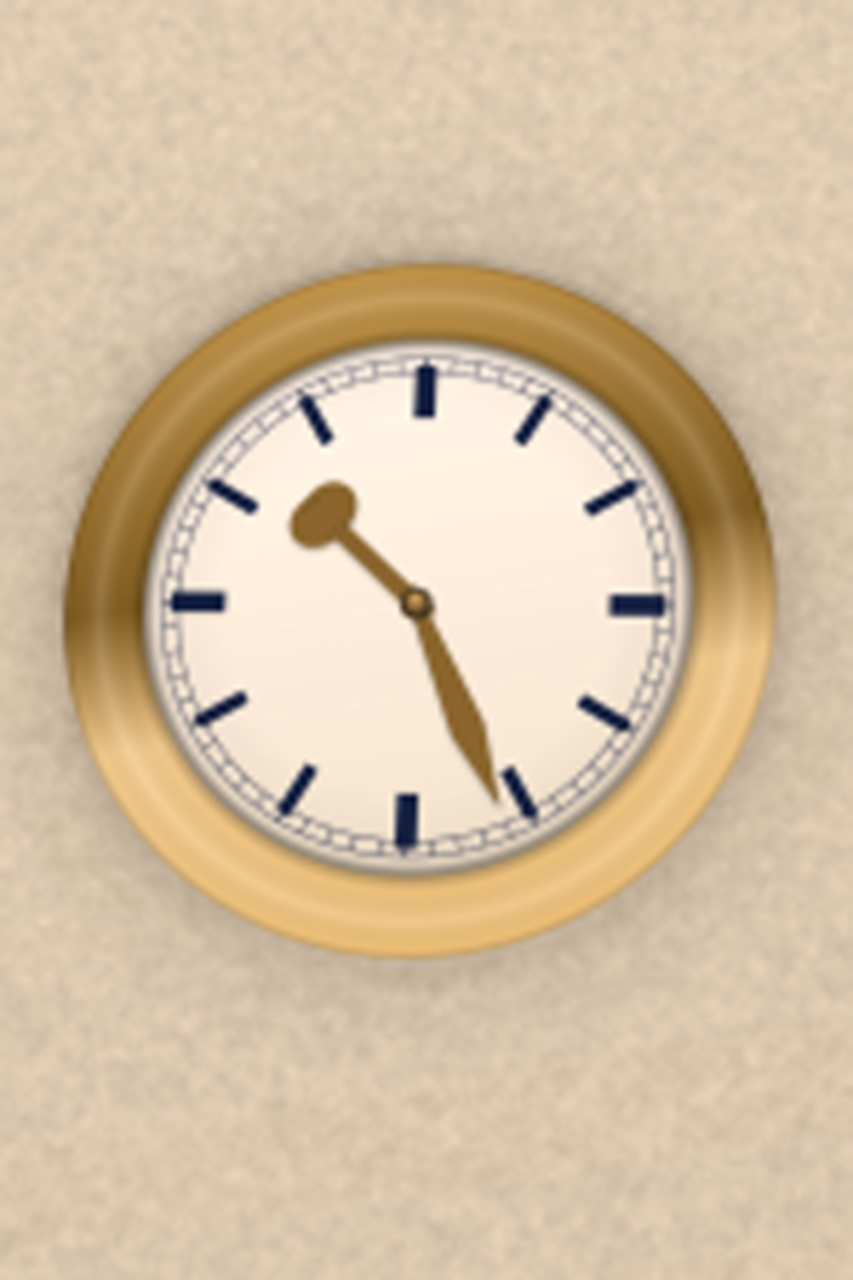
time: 10:26
